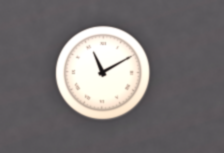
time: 11:10
